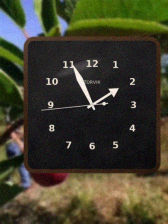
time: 1:55:44
